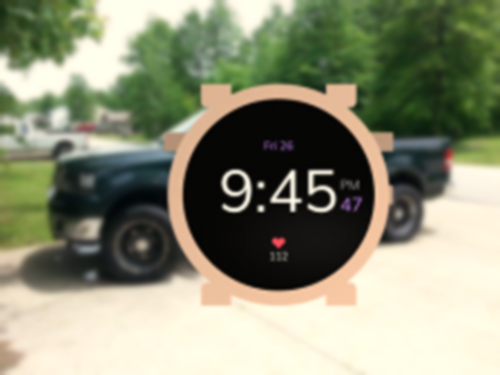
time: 9:45:47
